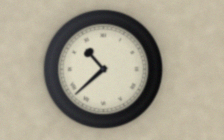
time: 10:38
